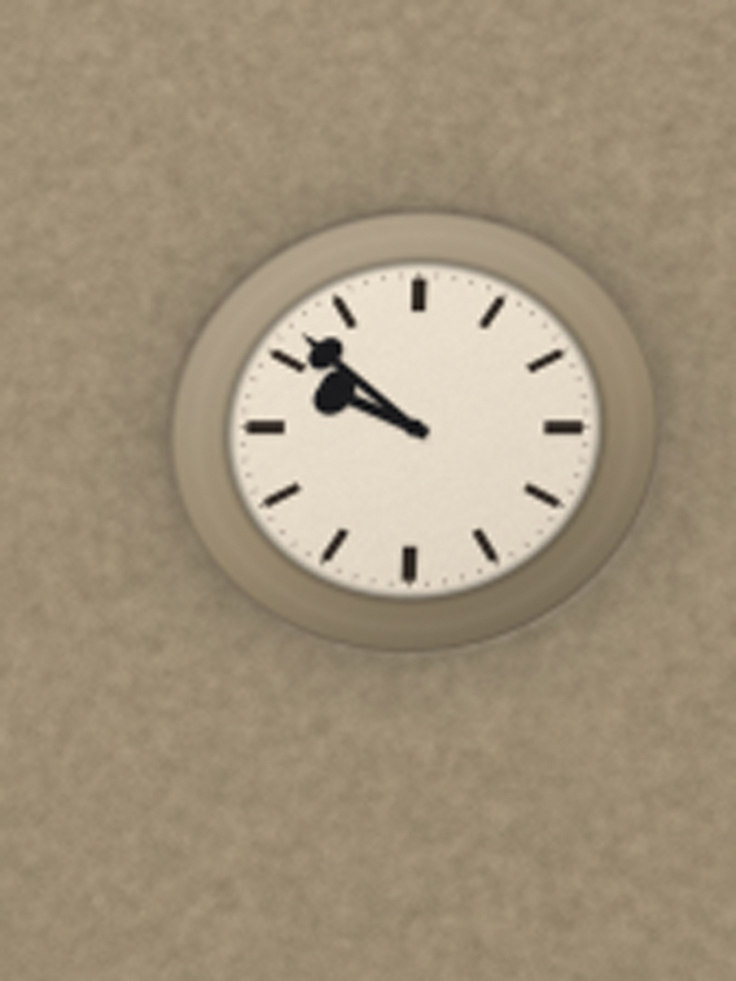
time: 9:52
